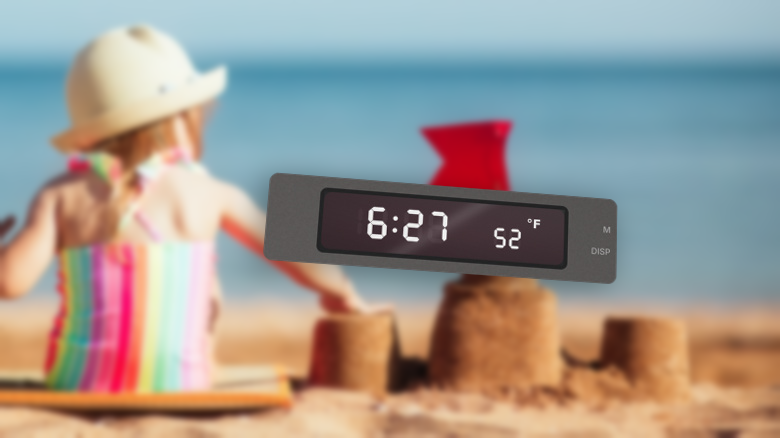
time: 6:27
